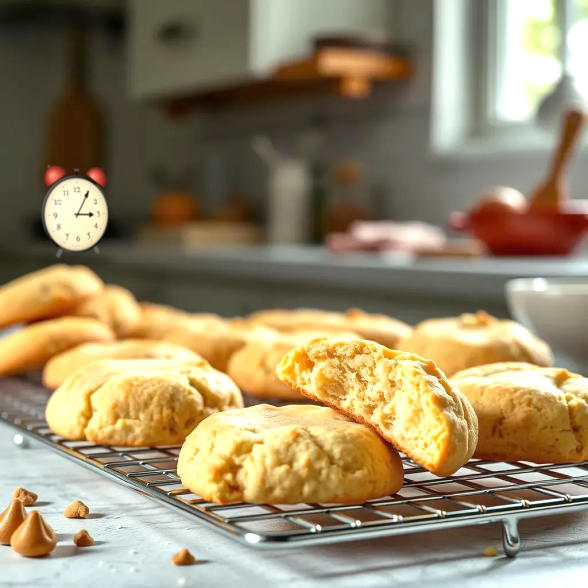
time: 3:05
